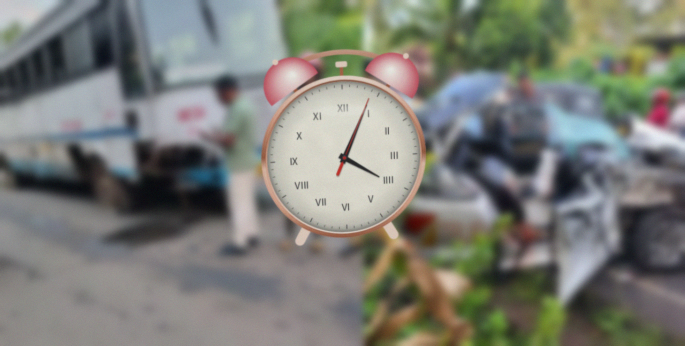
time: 4:04:04
